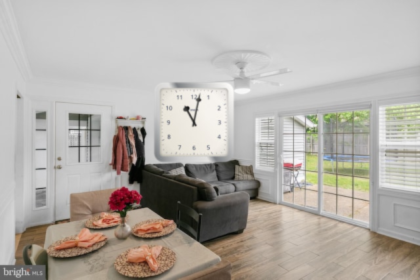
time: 11:02
